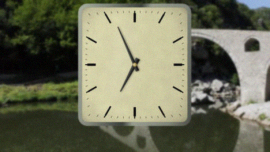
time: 6:56
